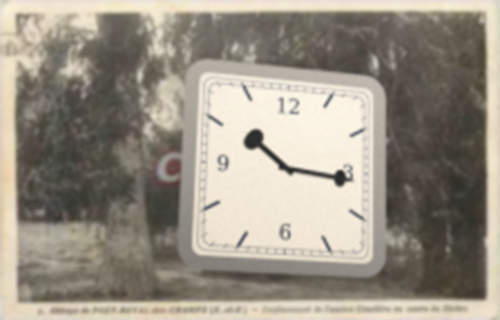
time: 10:16
